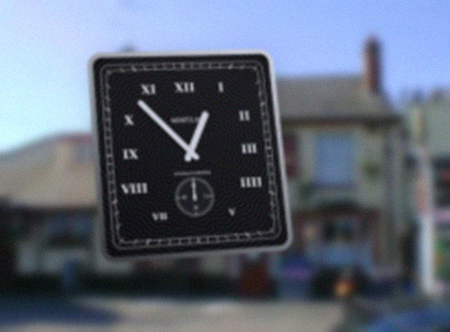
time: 12:53
